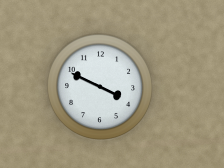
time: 3:49
